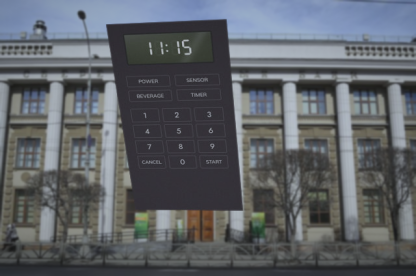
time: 11:15
